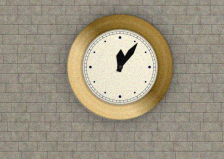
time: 12:06
